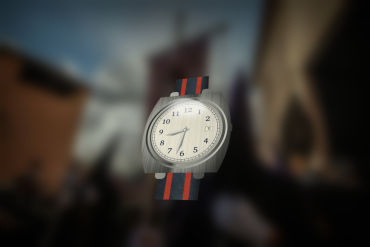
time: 8:32
